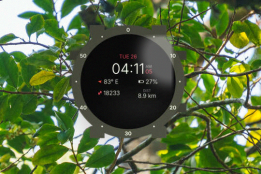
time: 4:11
